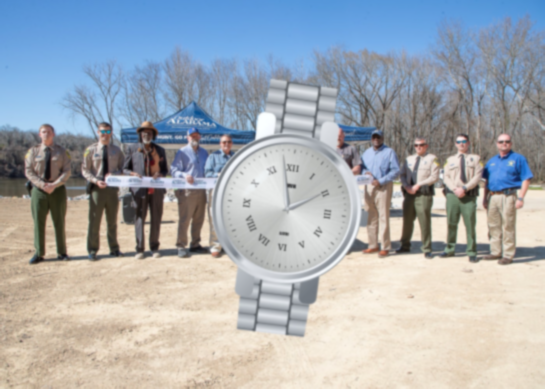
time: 1:58
